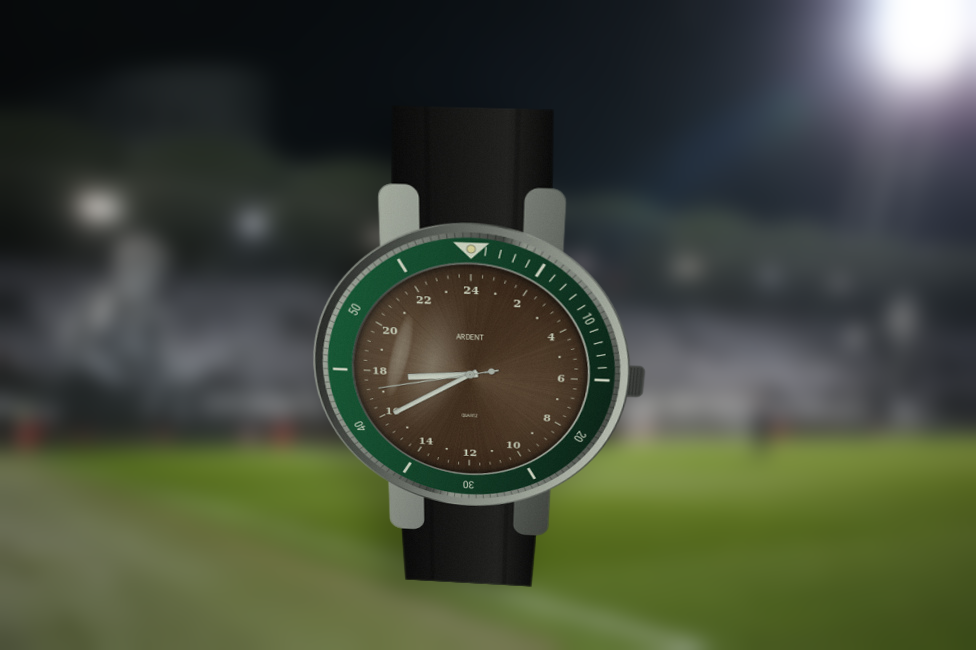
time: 17:39:43
